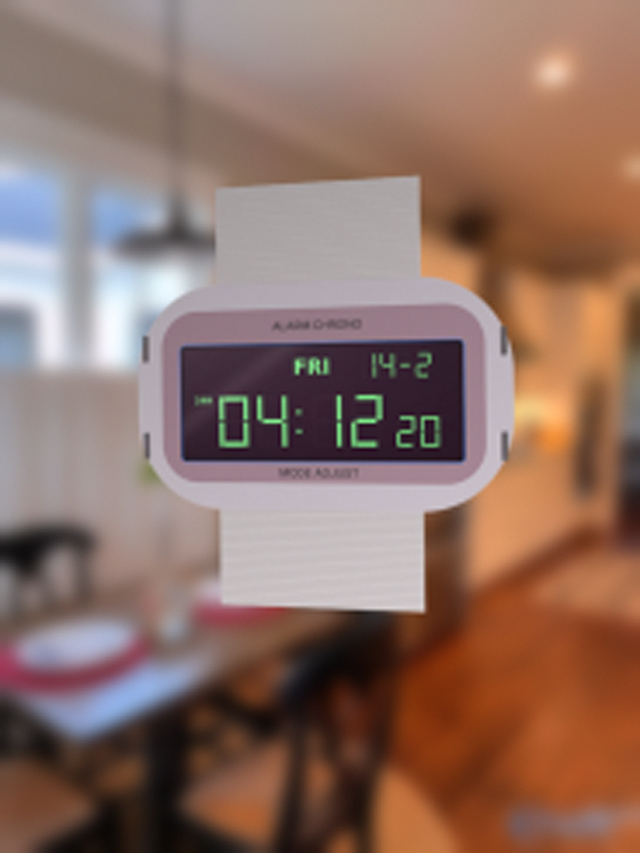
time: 4:12:20
